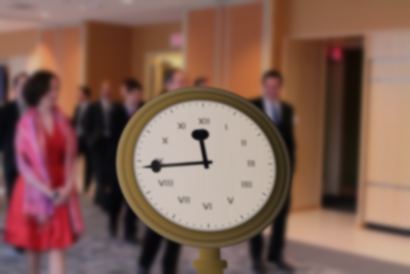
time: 11:44
